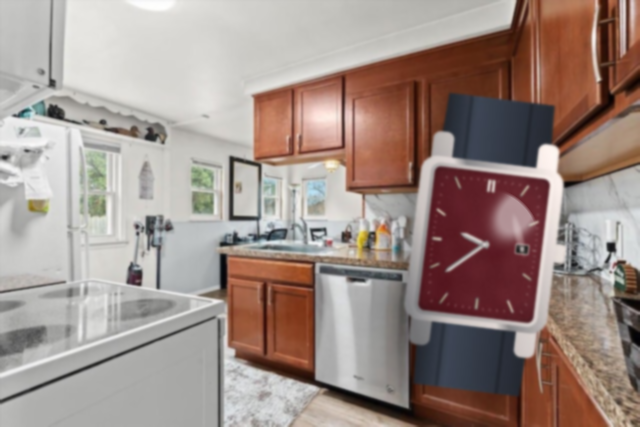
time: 9:38
